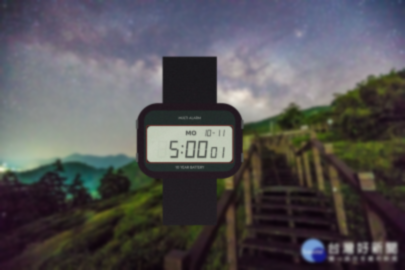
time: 5:00:01
